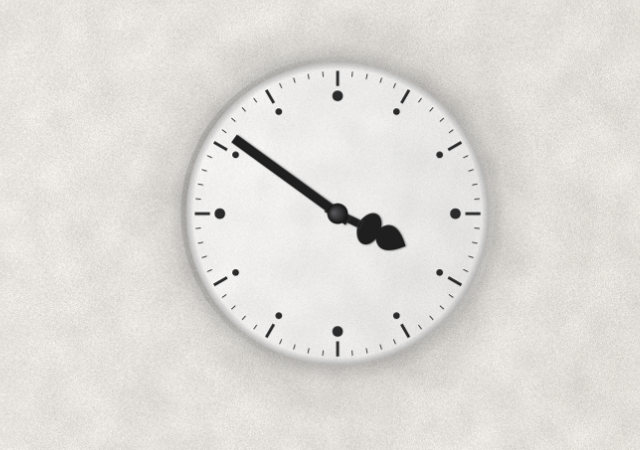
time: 3:51
